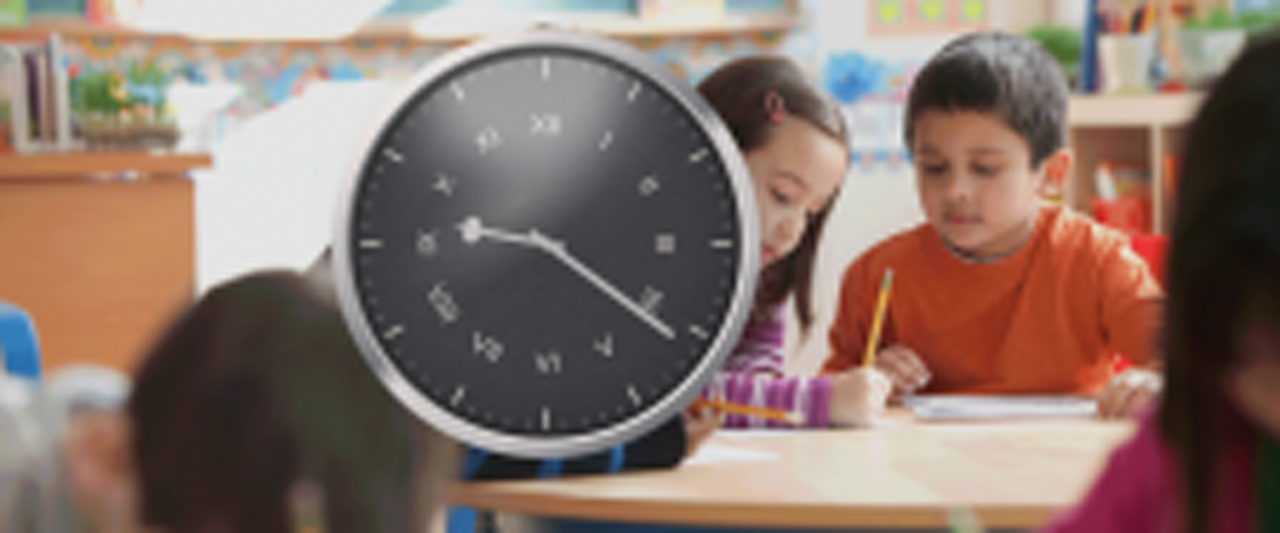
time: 9:21
